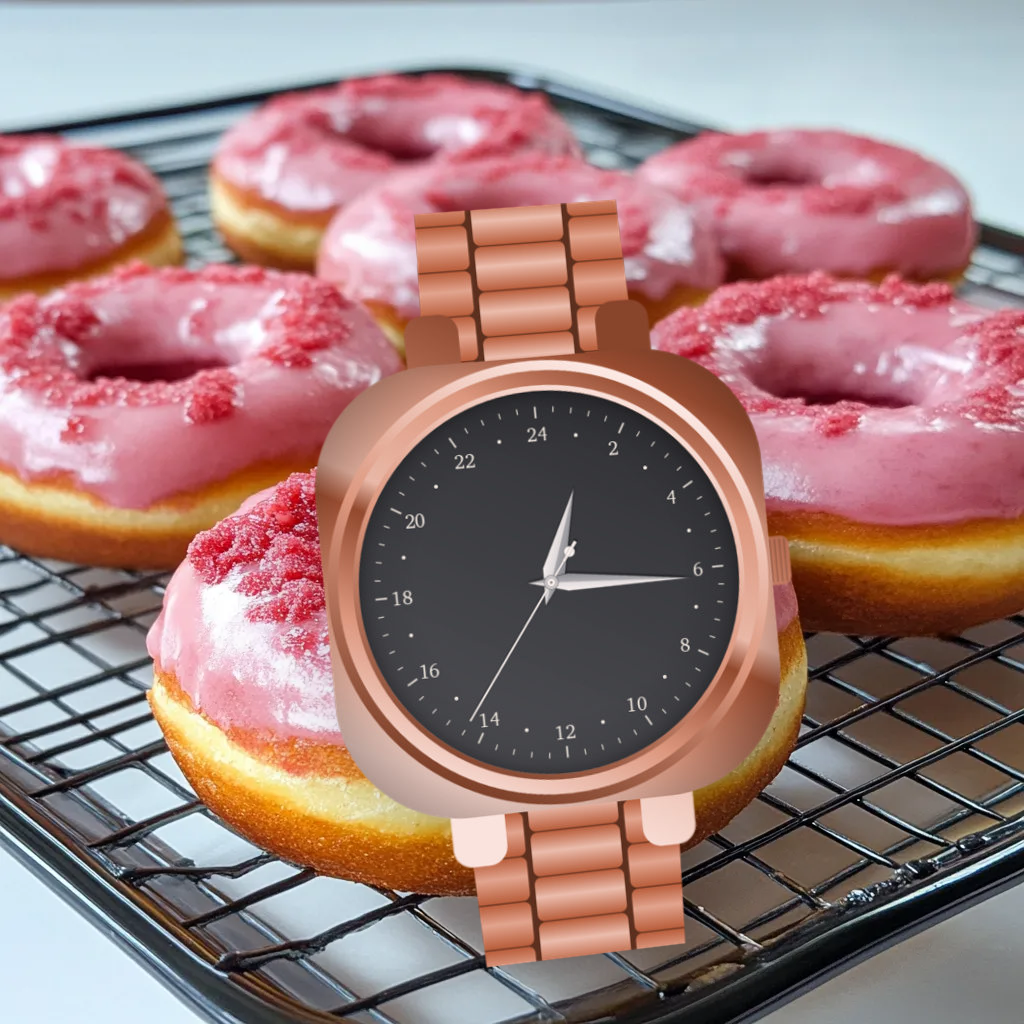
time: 1:15:36
